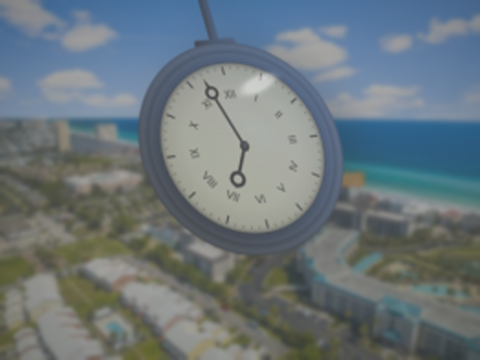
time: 6:57
